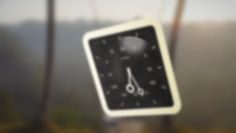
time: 6:27
